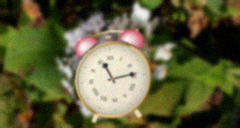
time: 11:14
